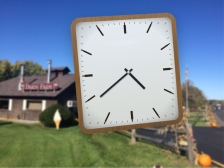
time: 4:39
